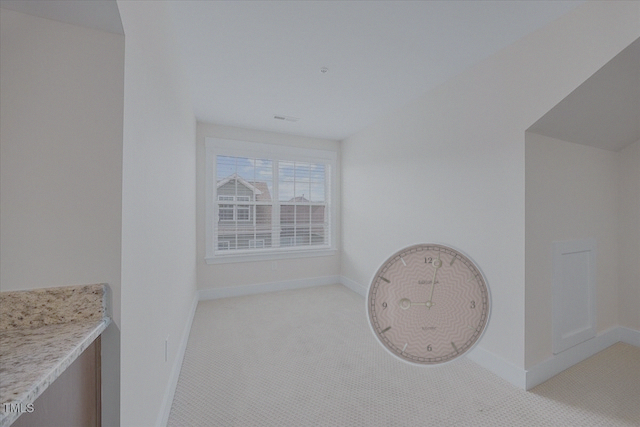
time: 9:02
